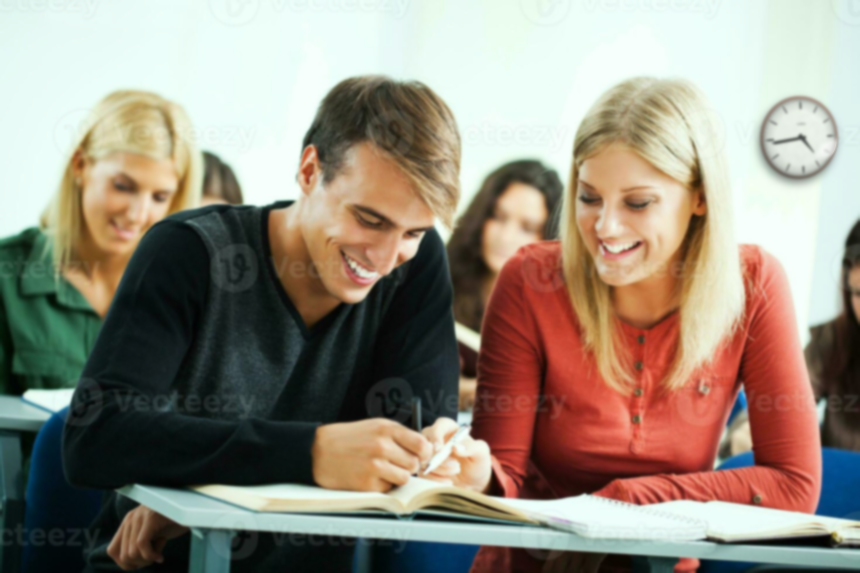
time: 4:44
